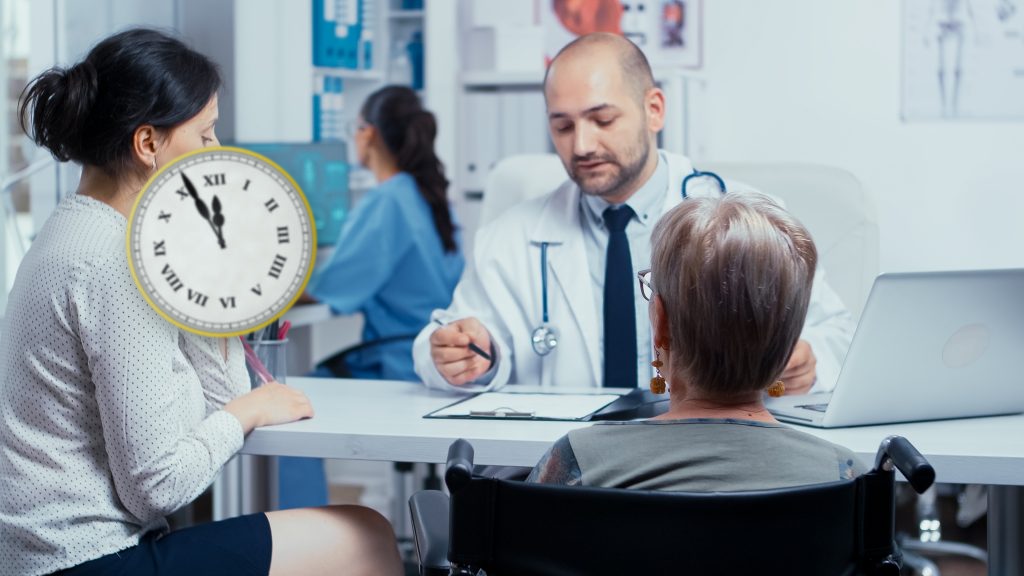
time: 11:56
